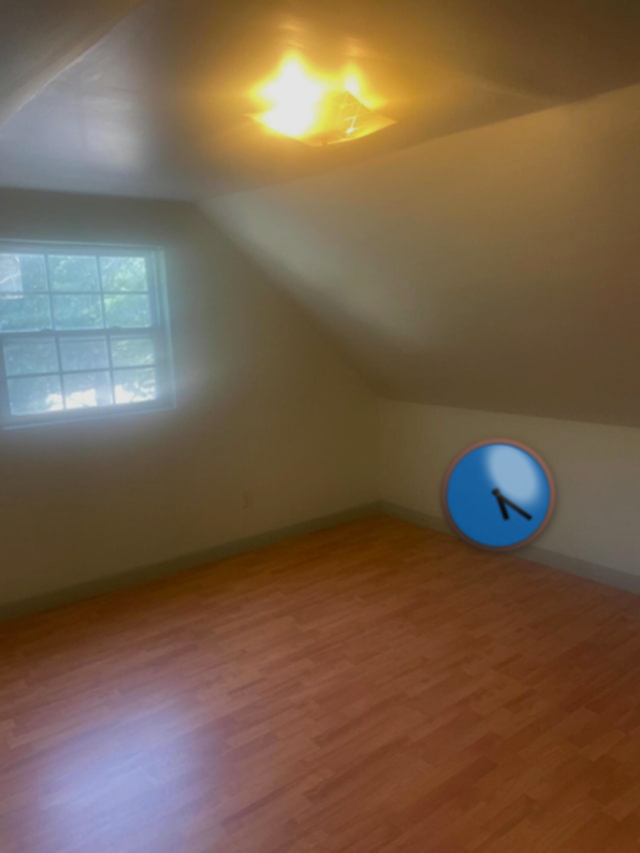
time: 5:21
